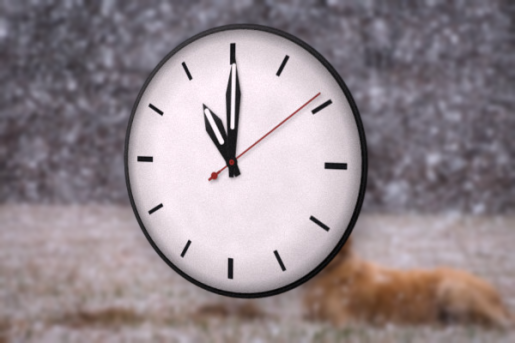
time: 11:00:09
